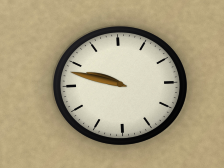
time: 9:48
